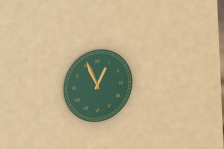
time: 12:56
